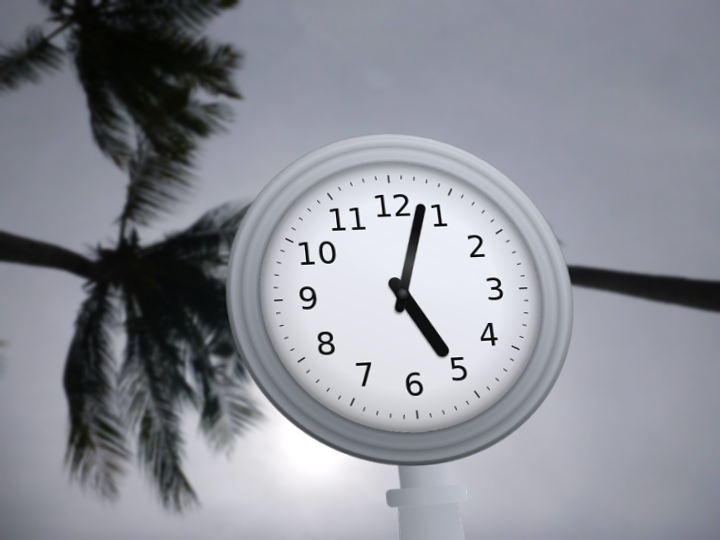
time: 5:03
